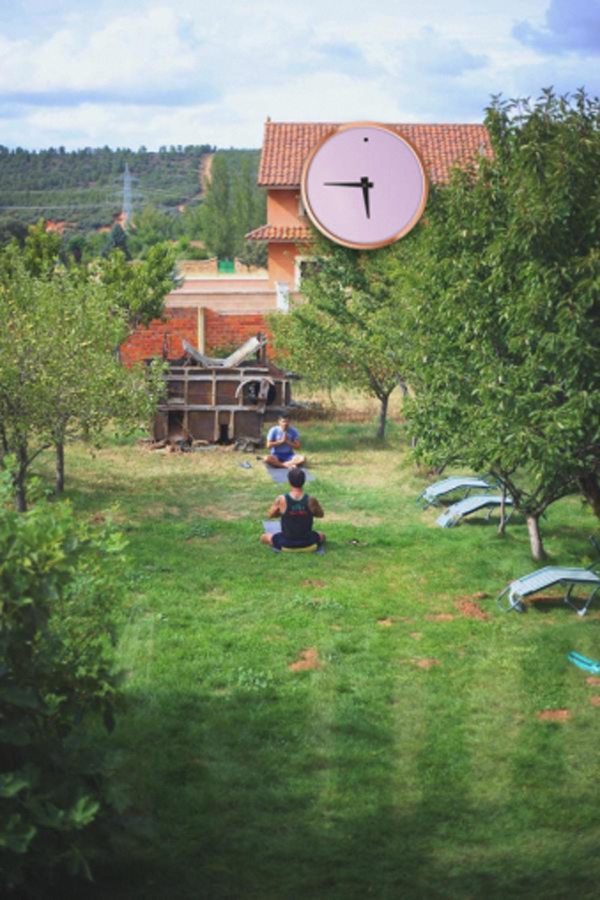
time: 5:45
